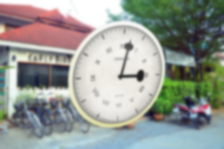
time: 3:02
